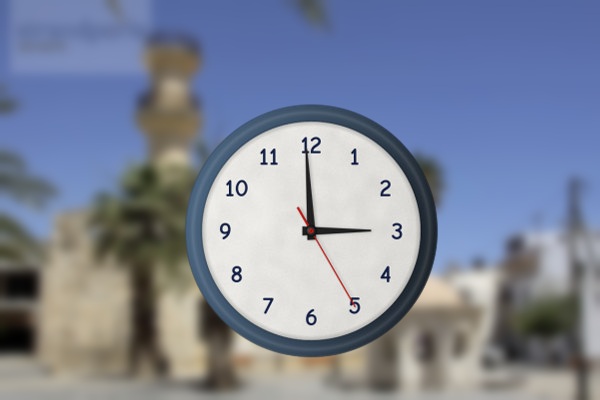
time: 2:59:25
